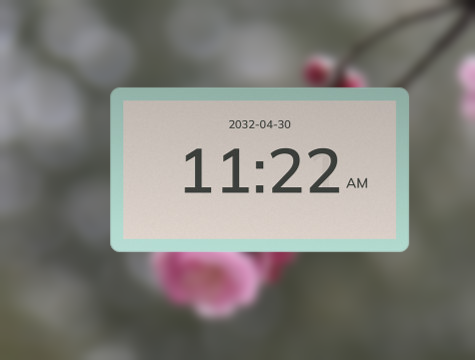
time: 11:22
